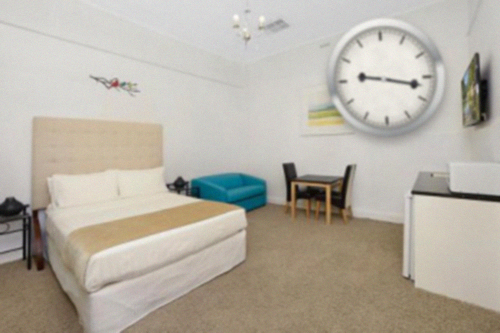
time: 9:17
